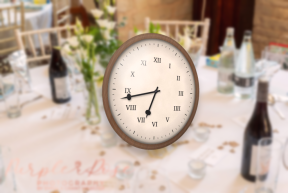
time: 6:43
